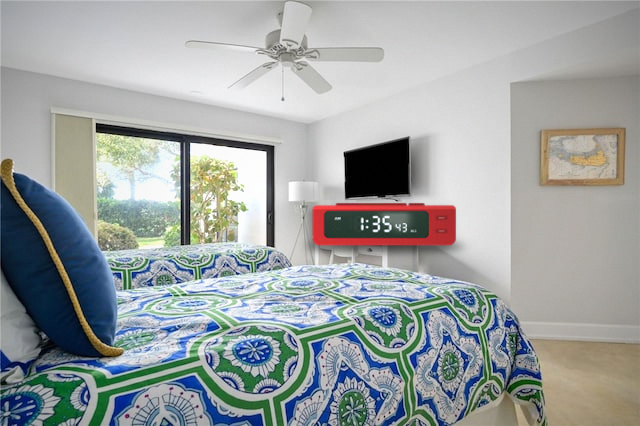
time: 1:35:43
